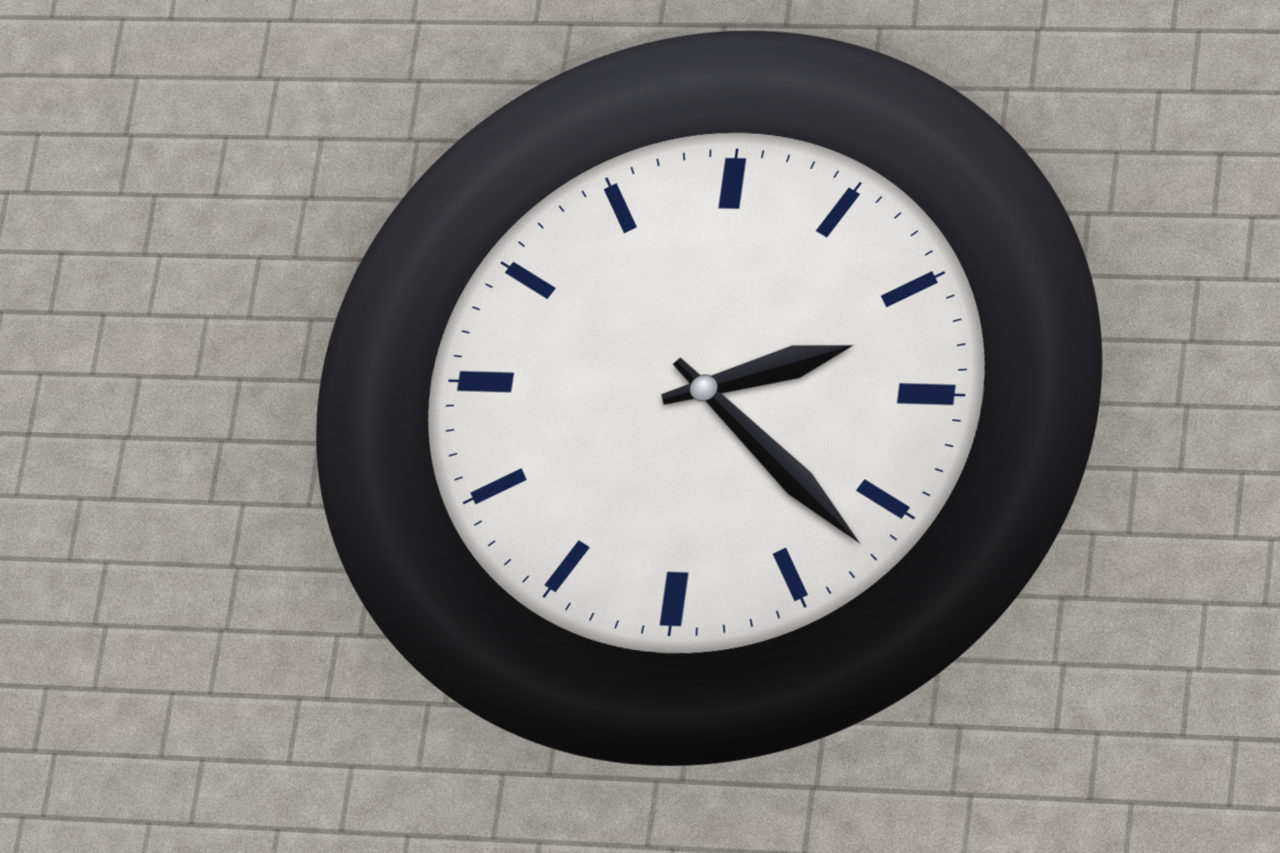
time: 2:22
